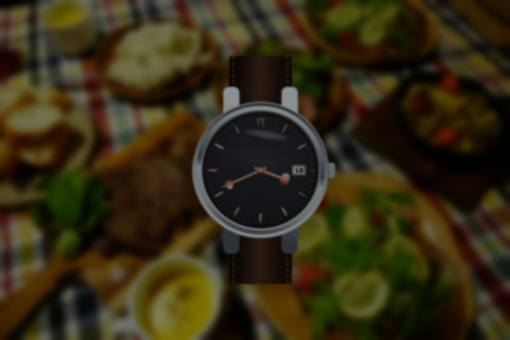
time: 3:41
